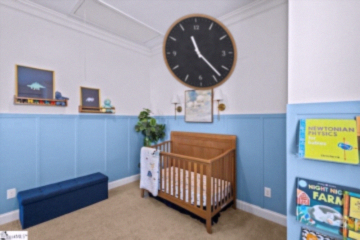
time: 11:23
